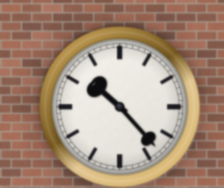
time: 10:23
